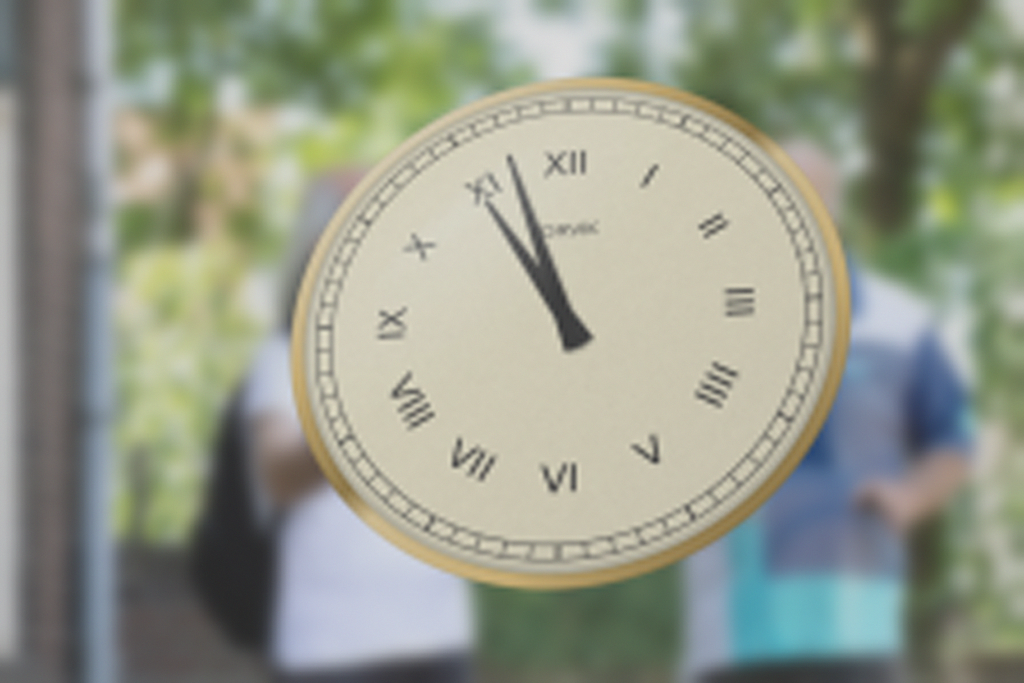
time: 10:57
